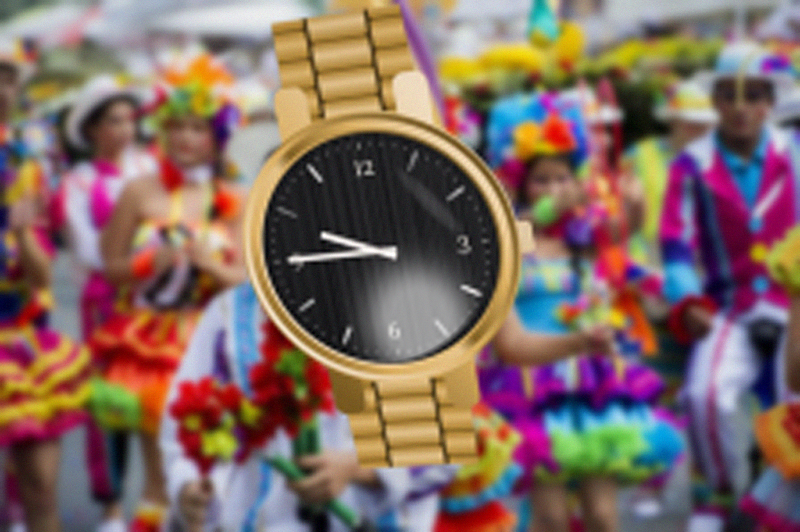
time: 9:45
